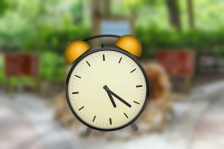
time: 5:22
